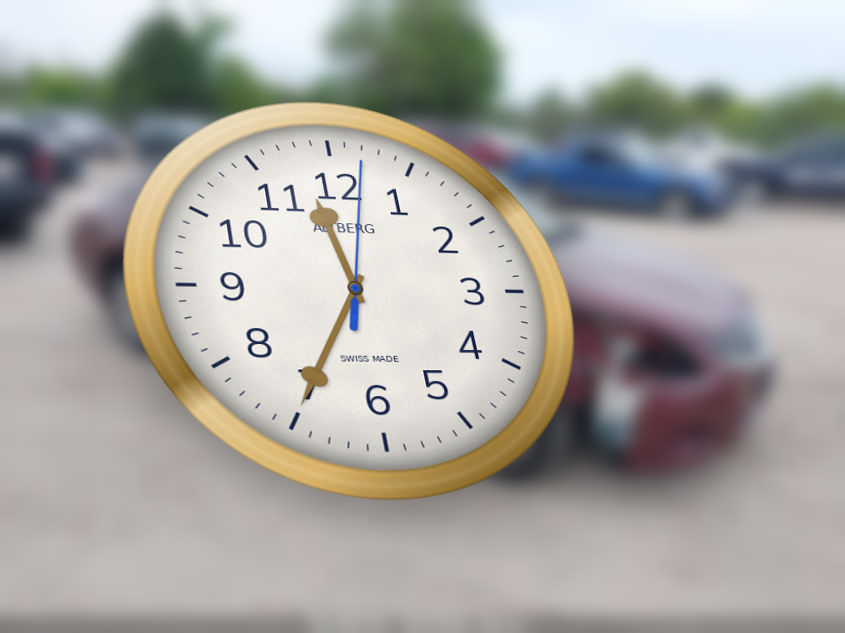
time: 11:35:02
